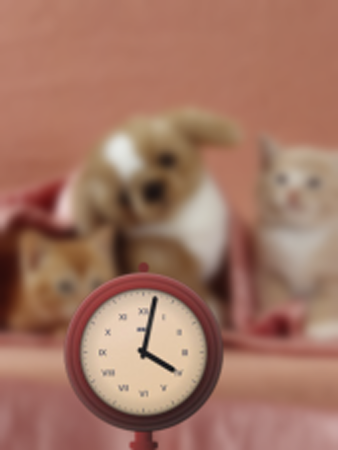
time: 4:02
